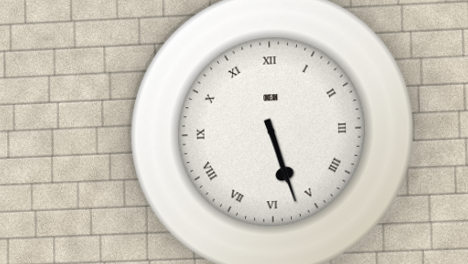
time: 5:27
